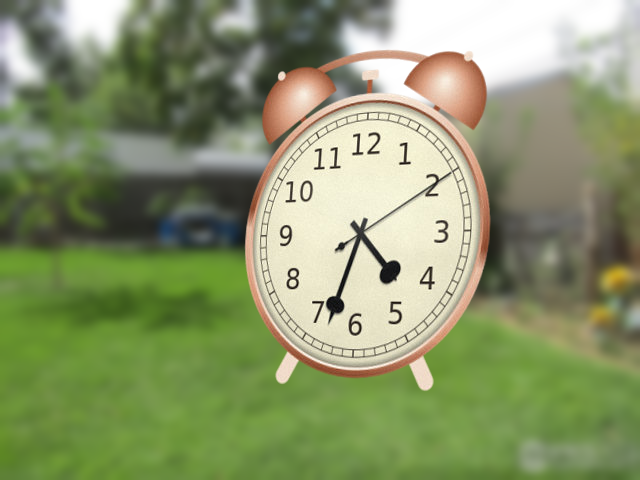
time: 4:33:10
